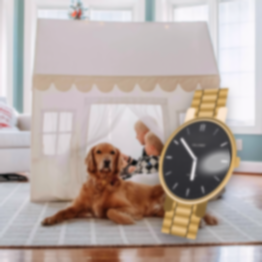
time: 5:52
